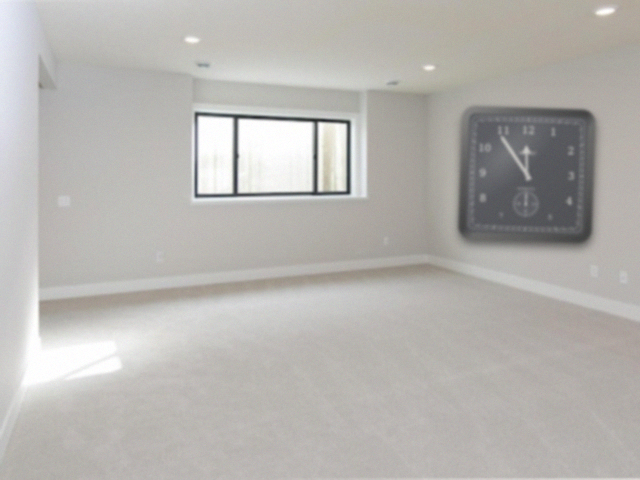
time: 11:54
